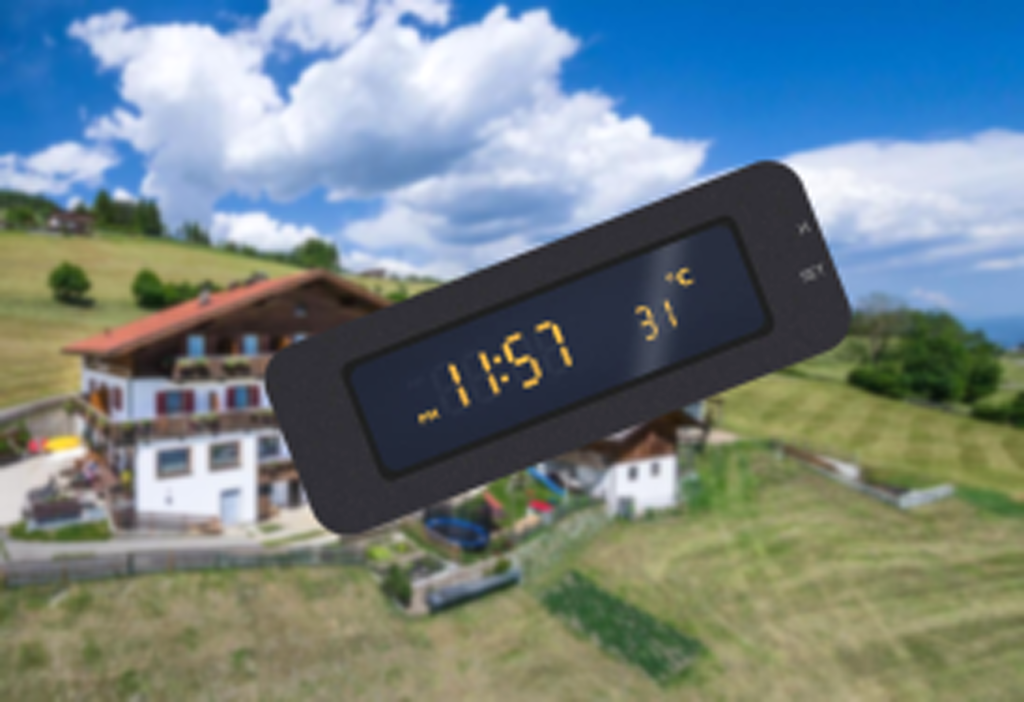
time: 11:57
